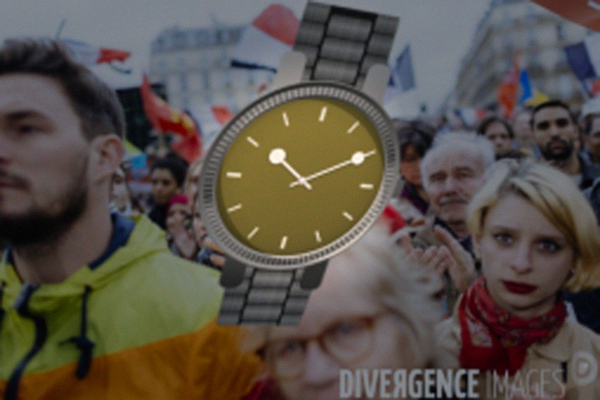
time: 10:10
